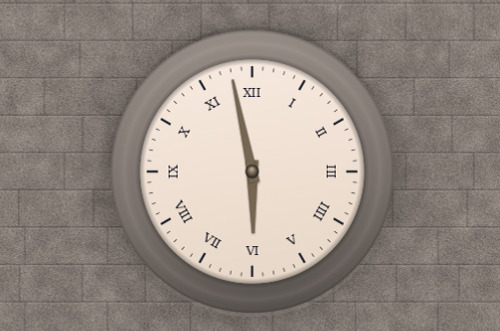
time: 5:58
